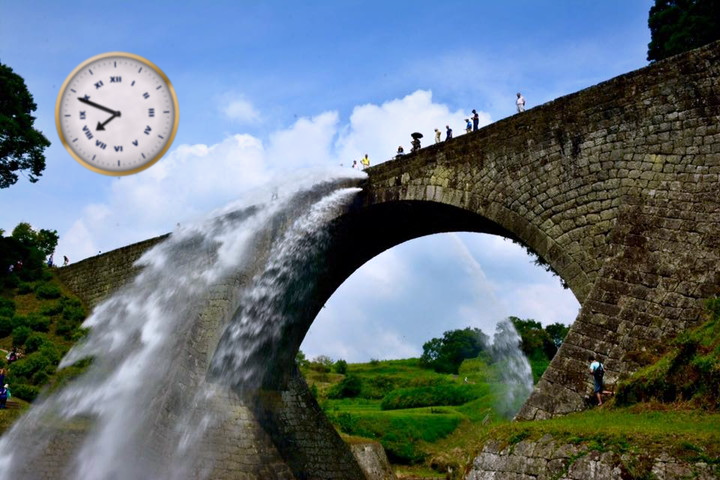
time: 7:49
